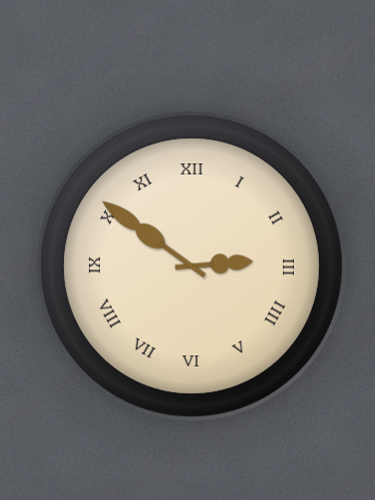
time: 2:51
